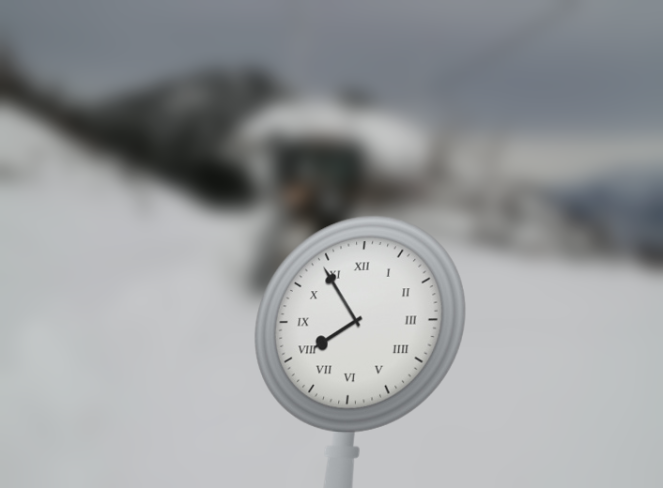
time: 7:54
